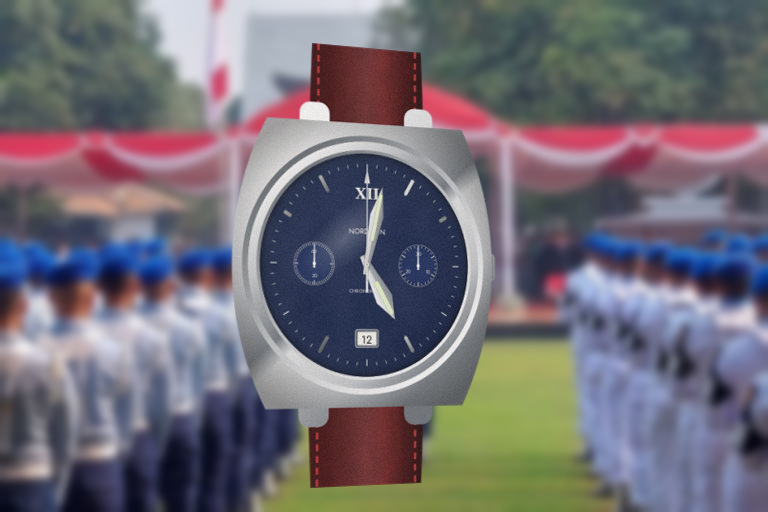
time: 5:02
